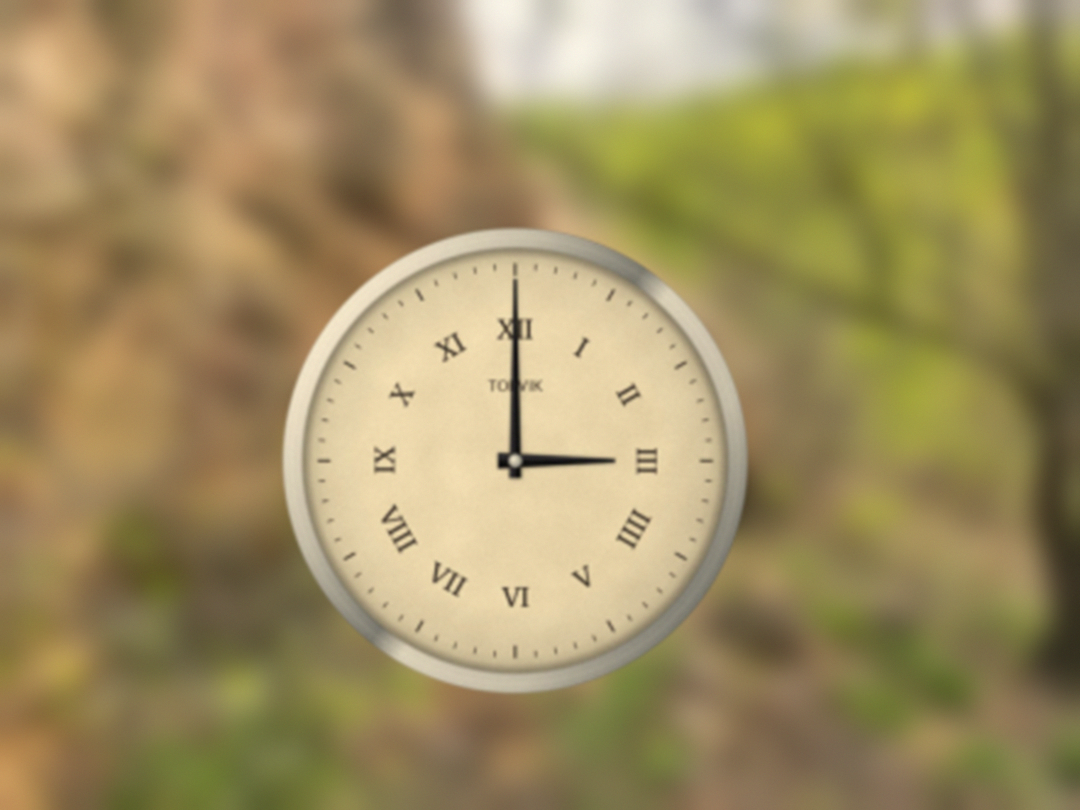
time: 3:00
